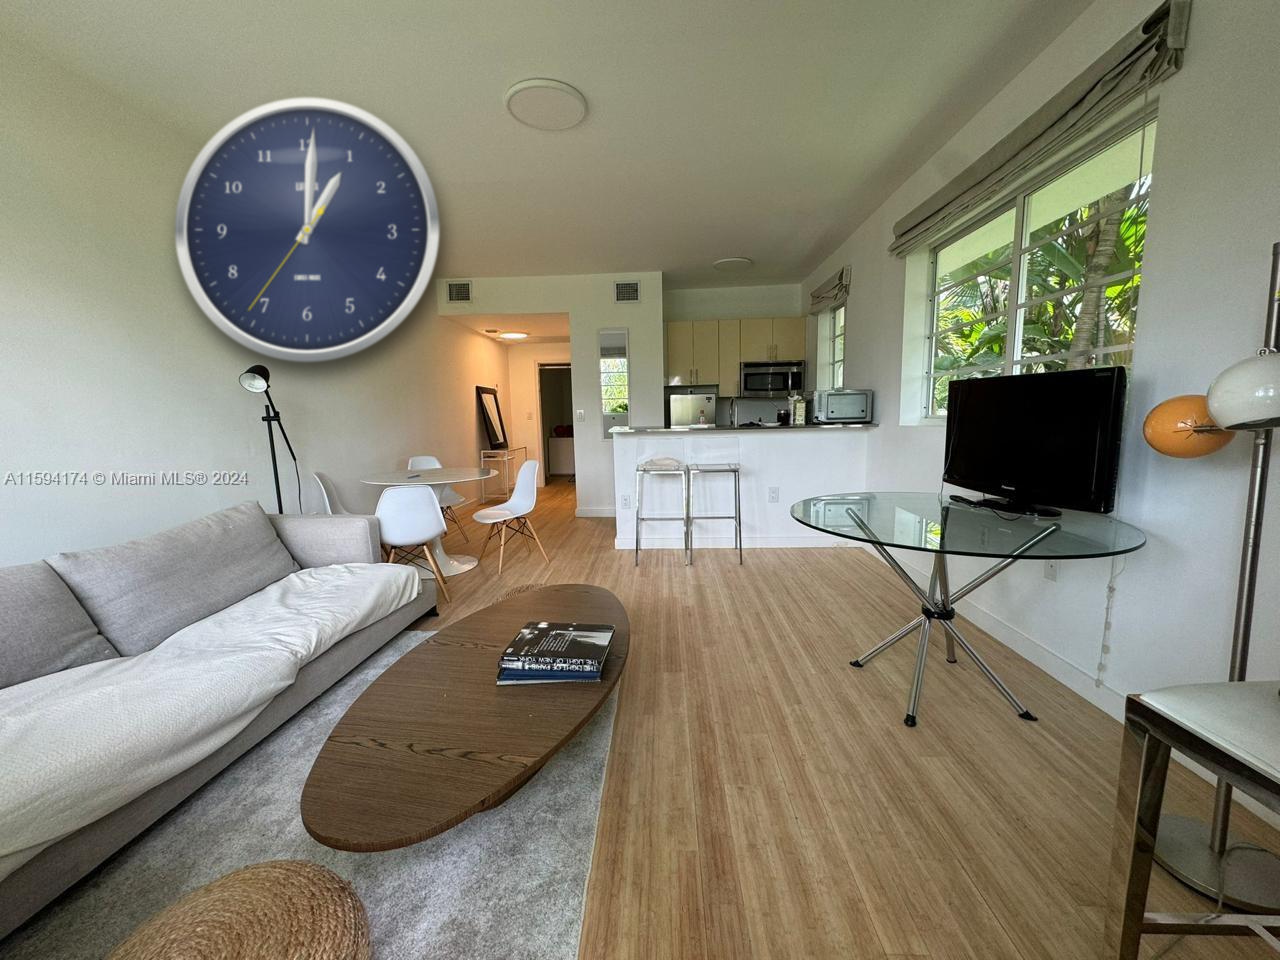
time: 1:00:36
